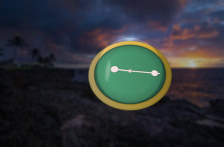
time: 9:16
